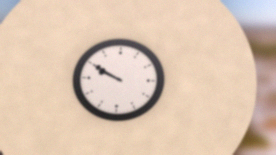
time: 9:50
